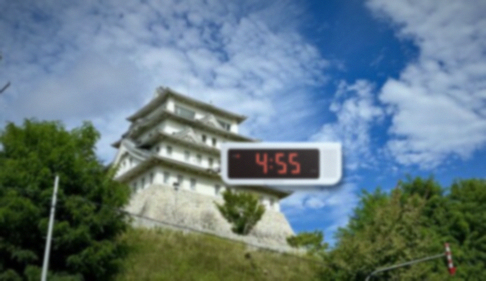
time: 4:55
